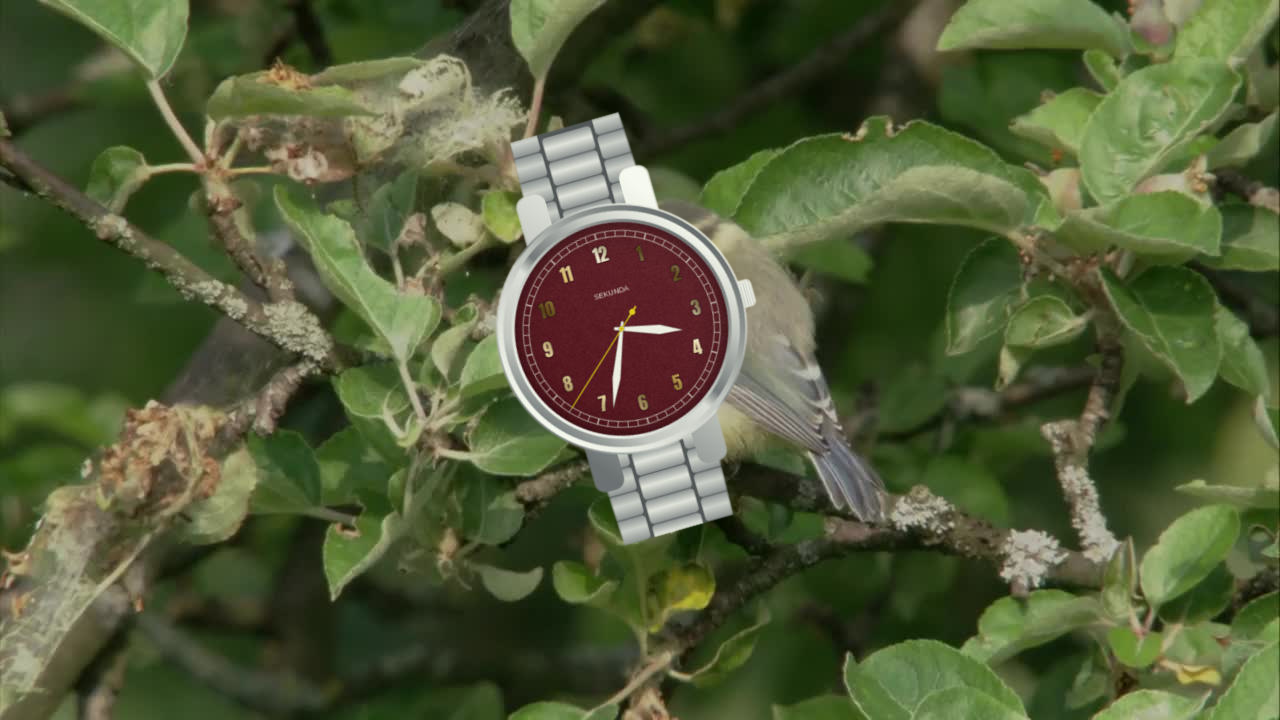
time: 3:33:38
